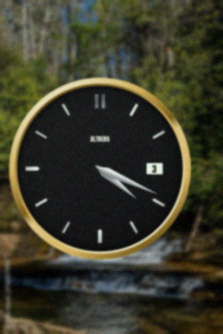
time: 4:19
